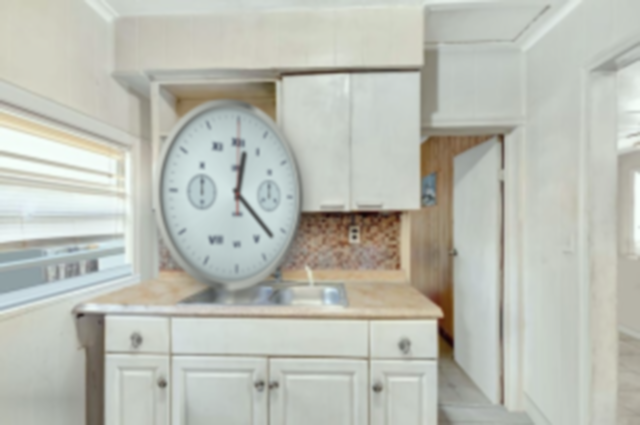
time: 12:22
